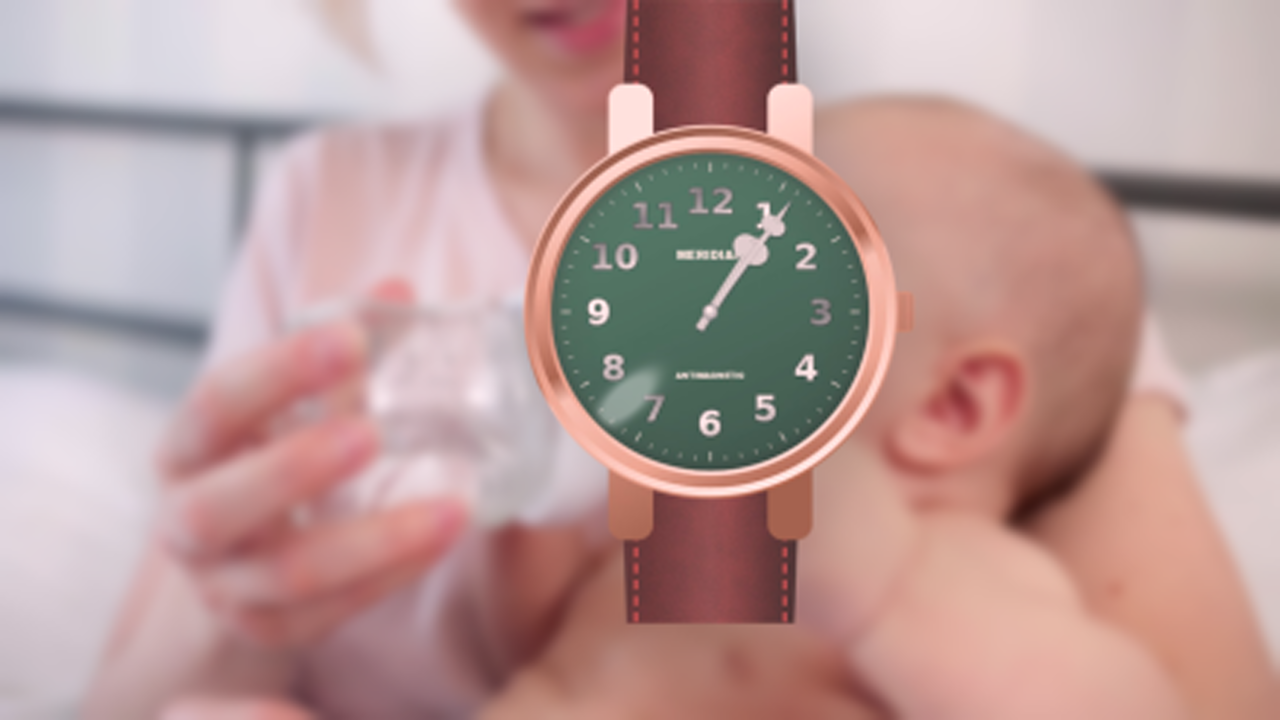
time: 1:06
